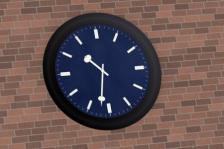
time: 10:32
